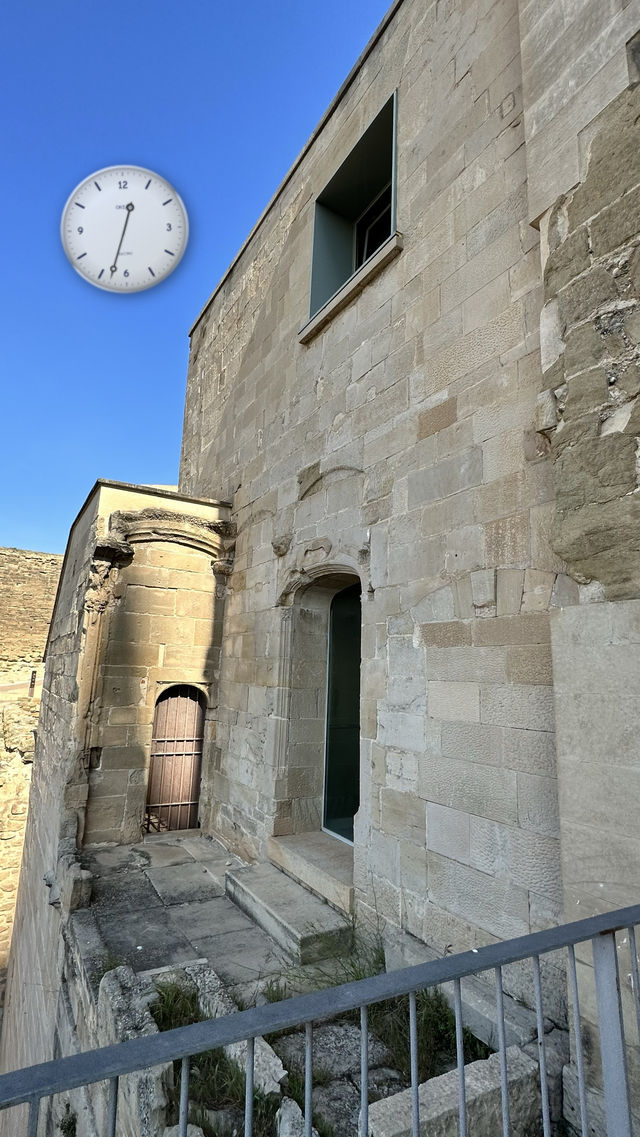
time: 12:33
